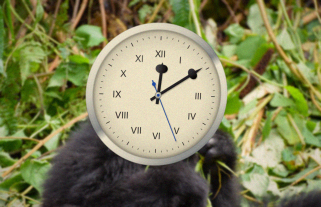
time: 12:09:26
